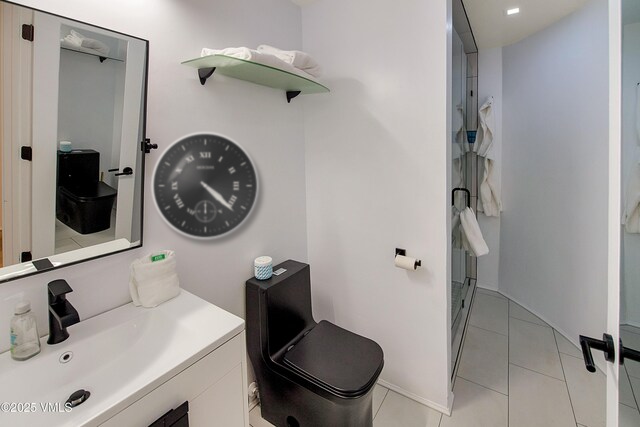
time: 4:22
